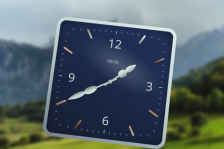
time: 1:40
